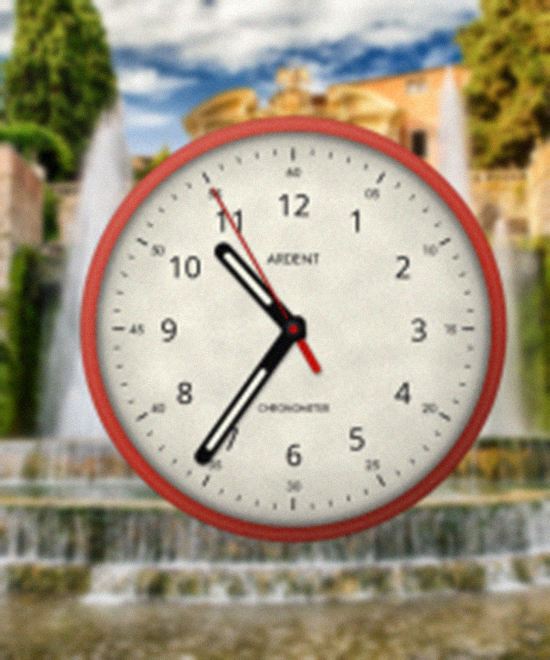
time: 10:35:55
